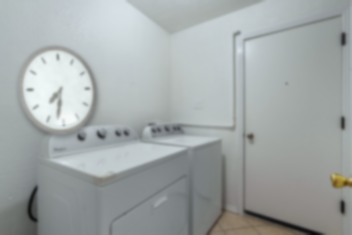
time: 7:32
